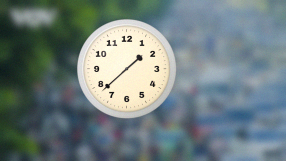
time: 1:38
